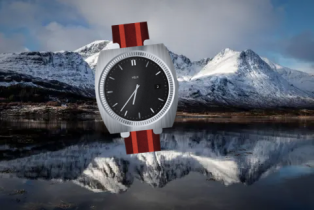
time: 6:37
